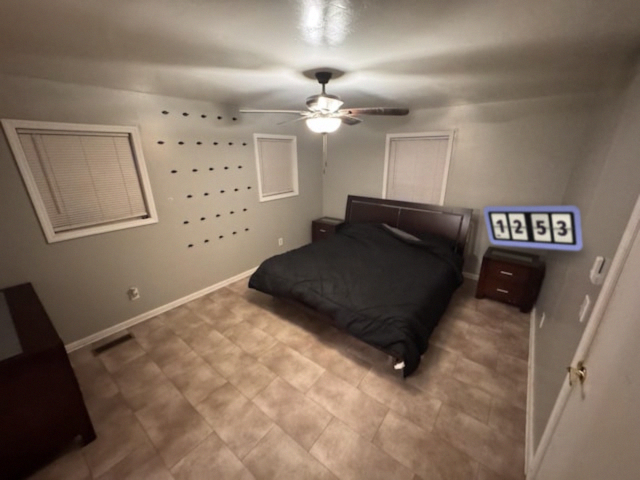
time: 12:53
